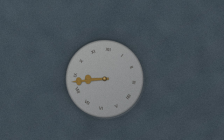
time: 8:43
